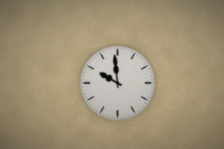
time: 9:59
